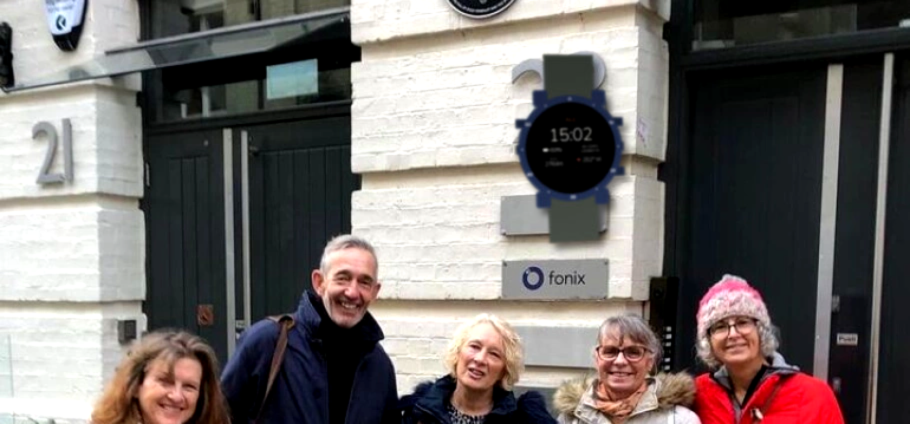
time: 15:02
